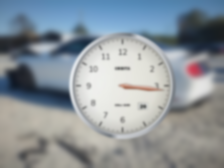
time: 3:16
